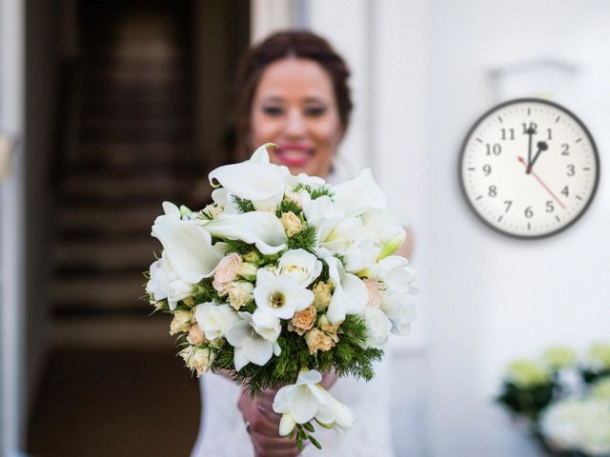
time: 1:00:23
